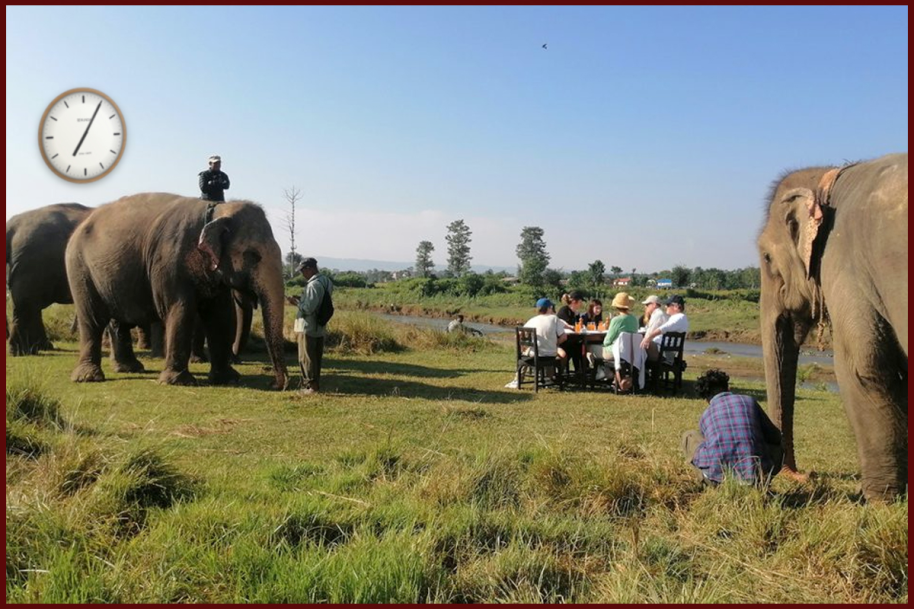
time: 7:05
